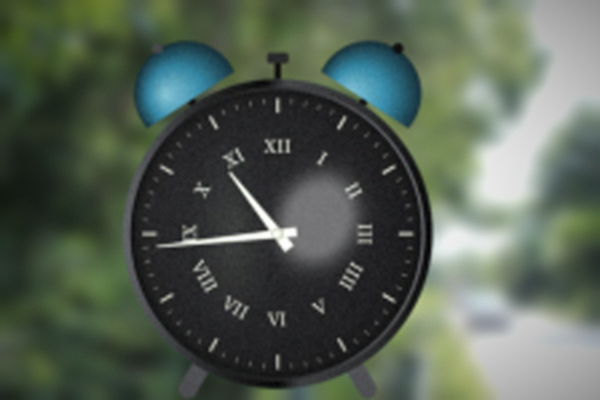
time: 10:44
